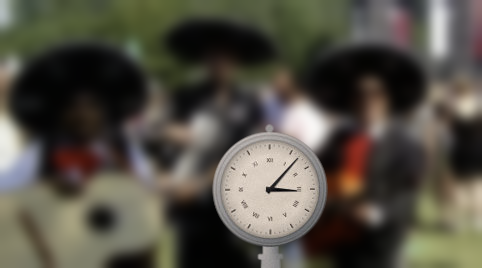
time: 3:07
